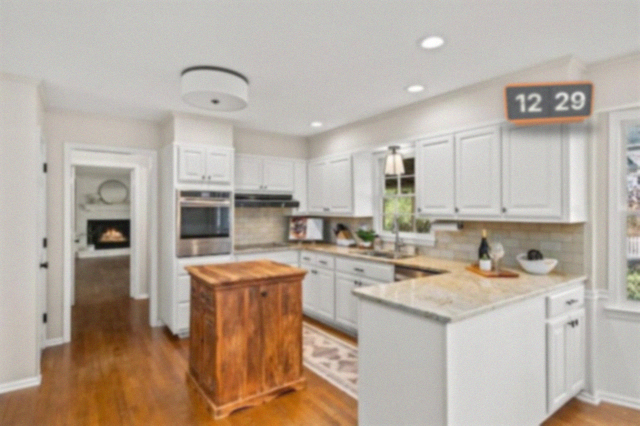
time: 12:29
